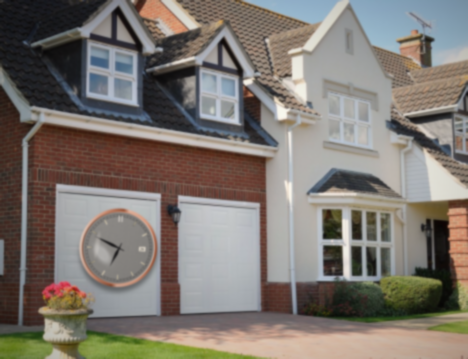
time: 6:49
